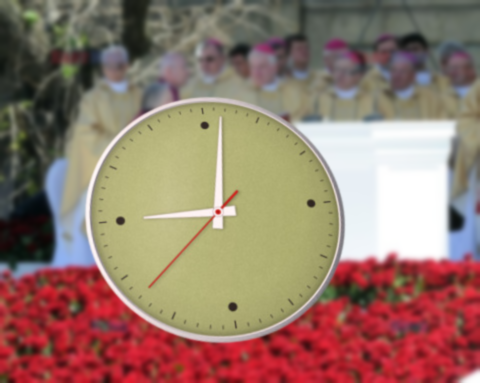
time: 9:01:38
